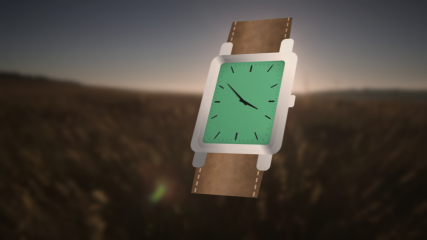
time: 3:52
